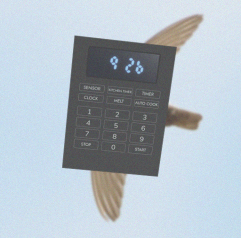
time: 9:26
